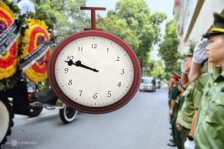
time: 9:48
